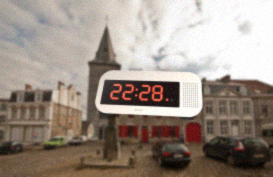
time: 22:28
